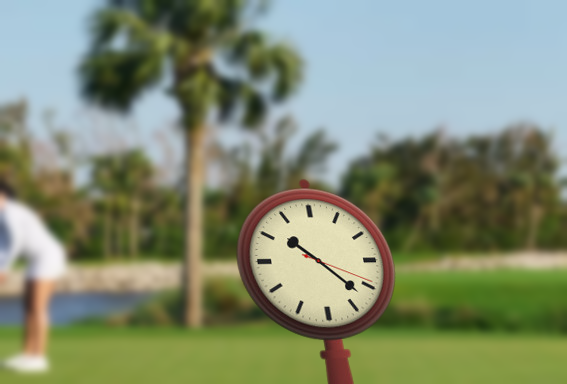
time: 10:22:19
